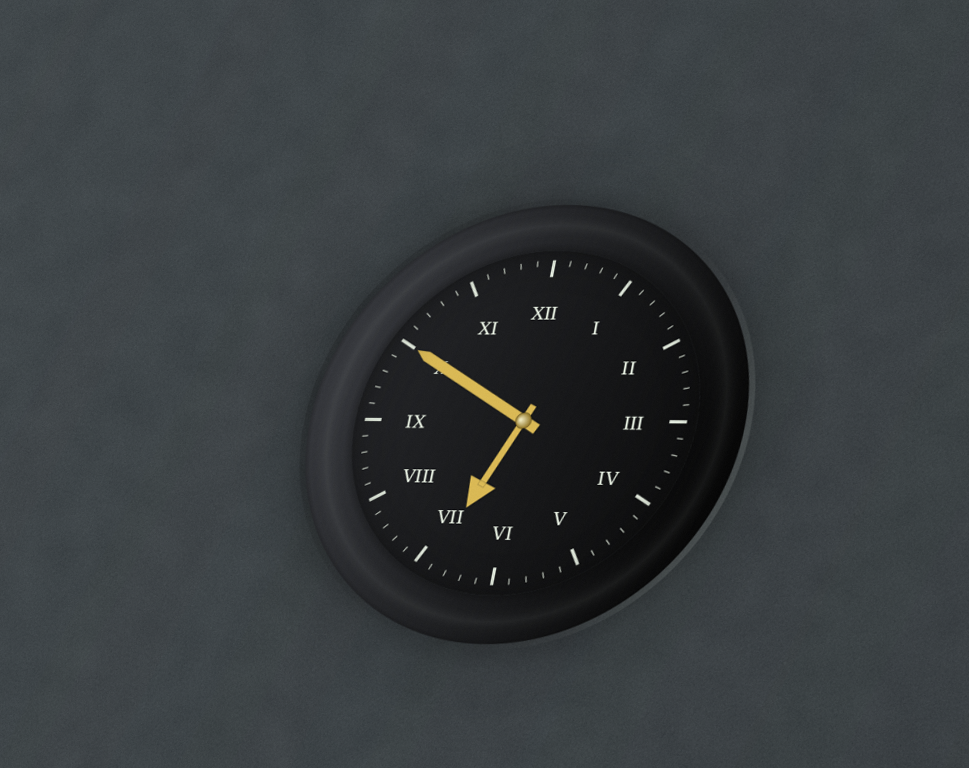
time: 6:50
